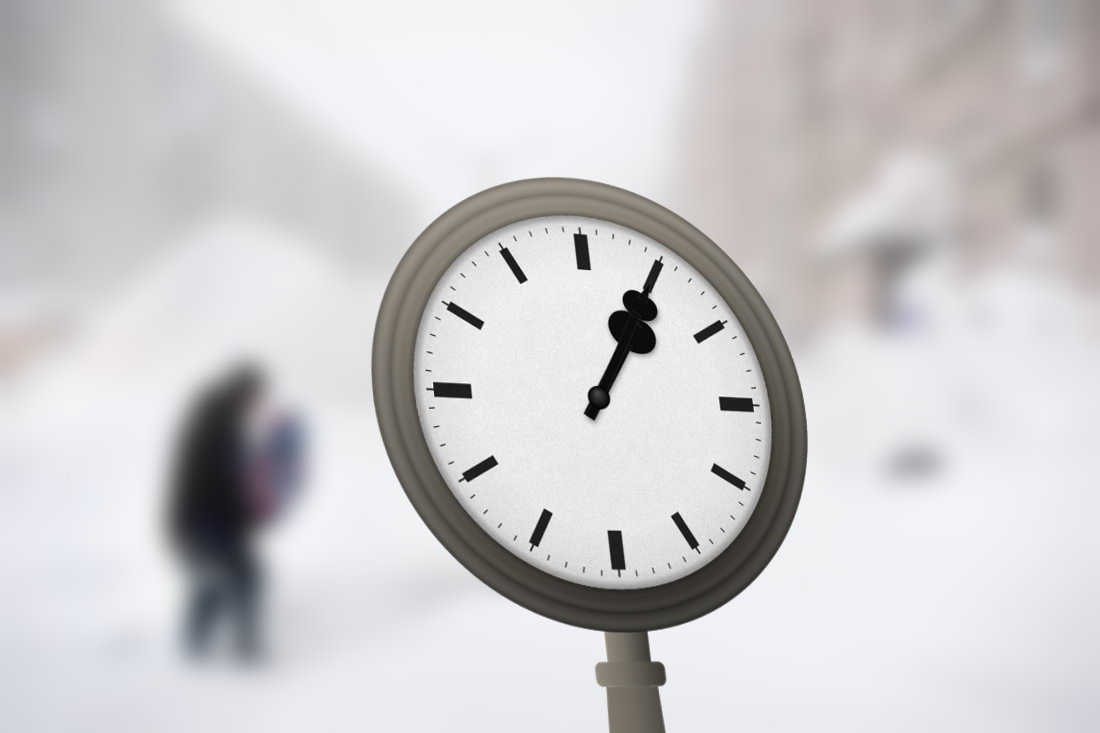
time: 1:05
